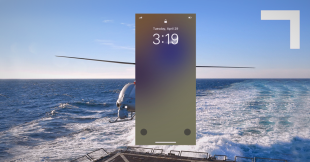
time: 3:19
